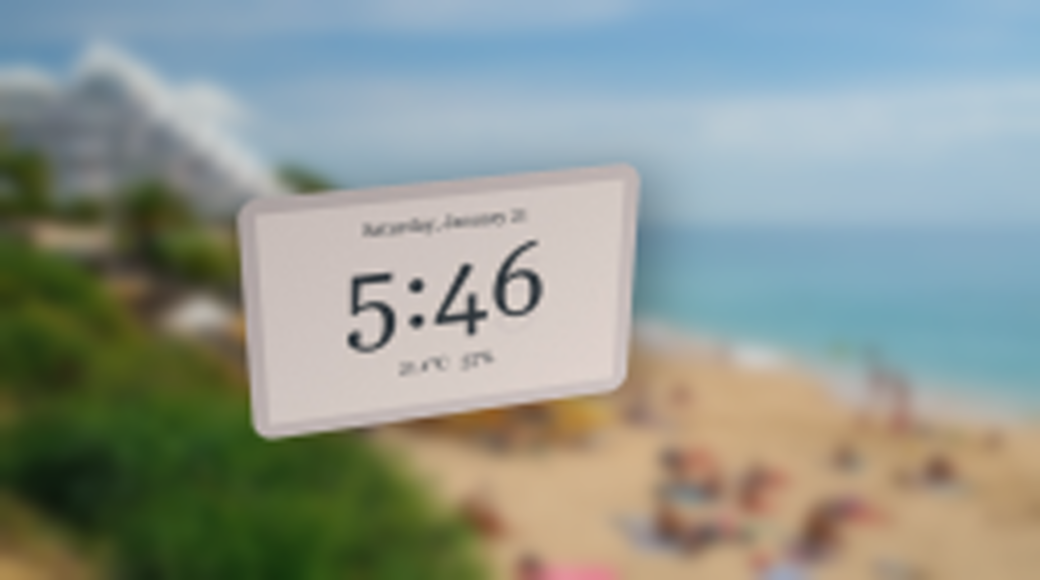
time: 5:46
